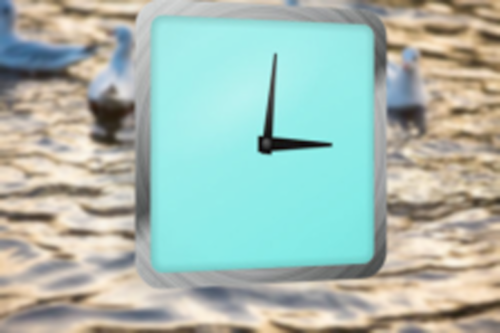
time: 3:01
